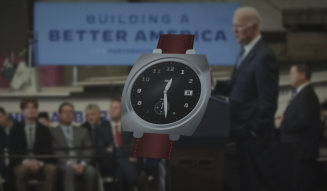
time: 12:28
